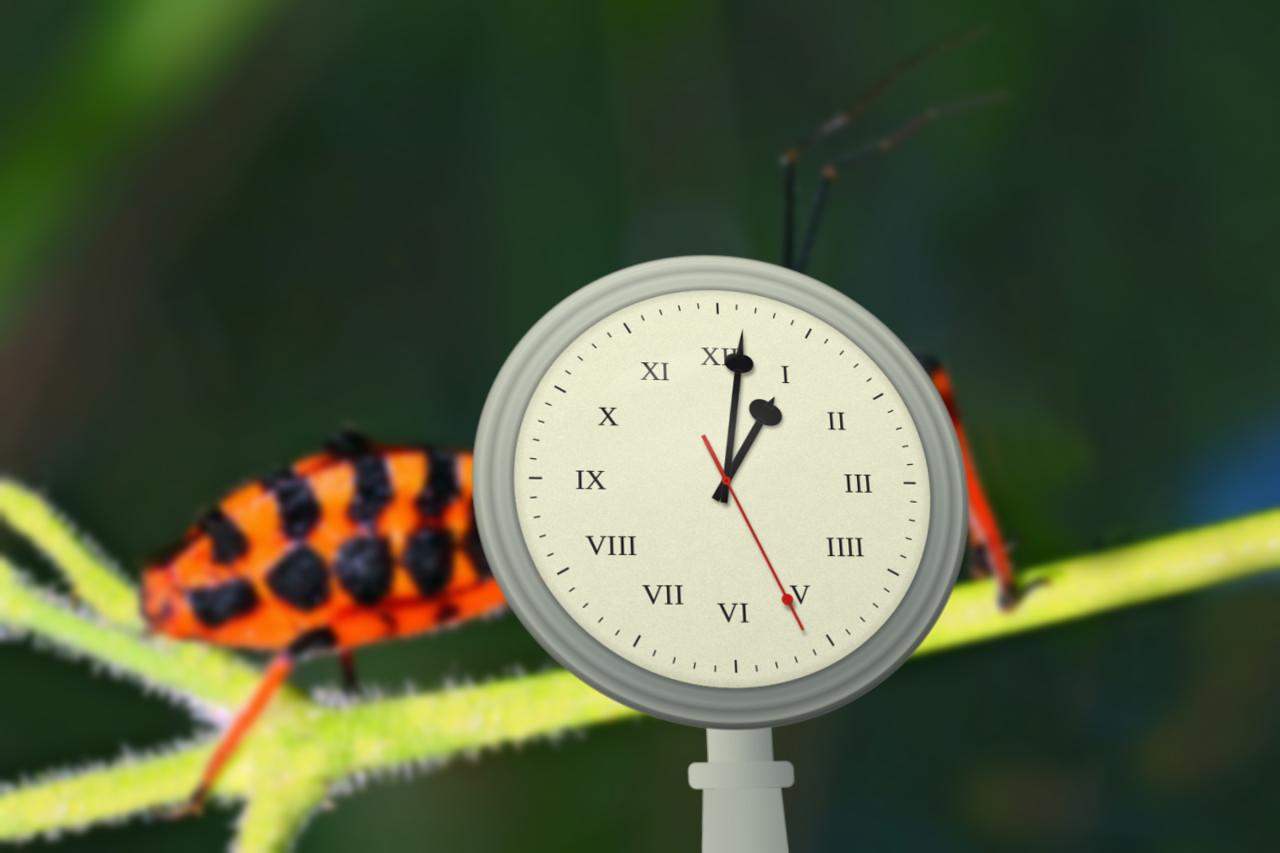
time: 1:01:26
